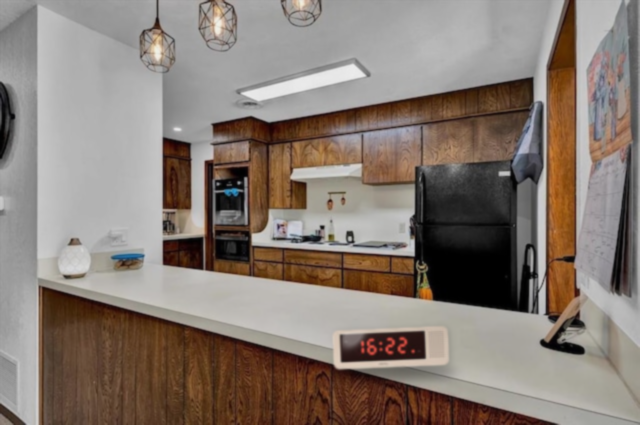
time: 16:22
